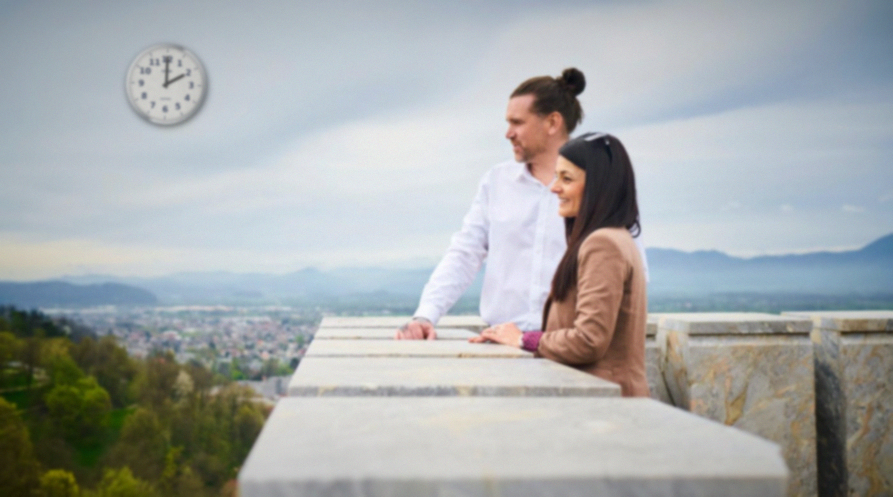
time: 2:00
